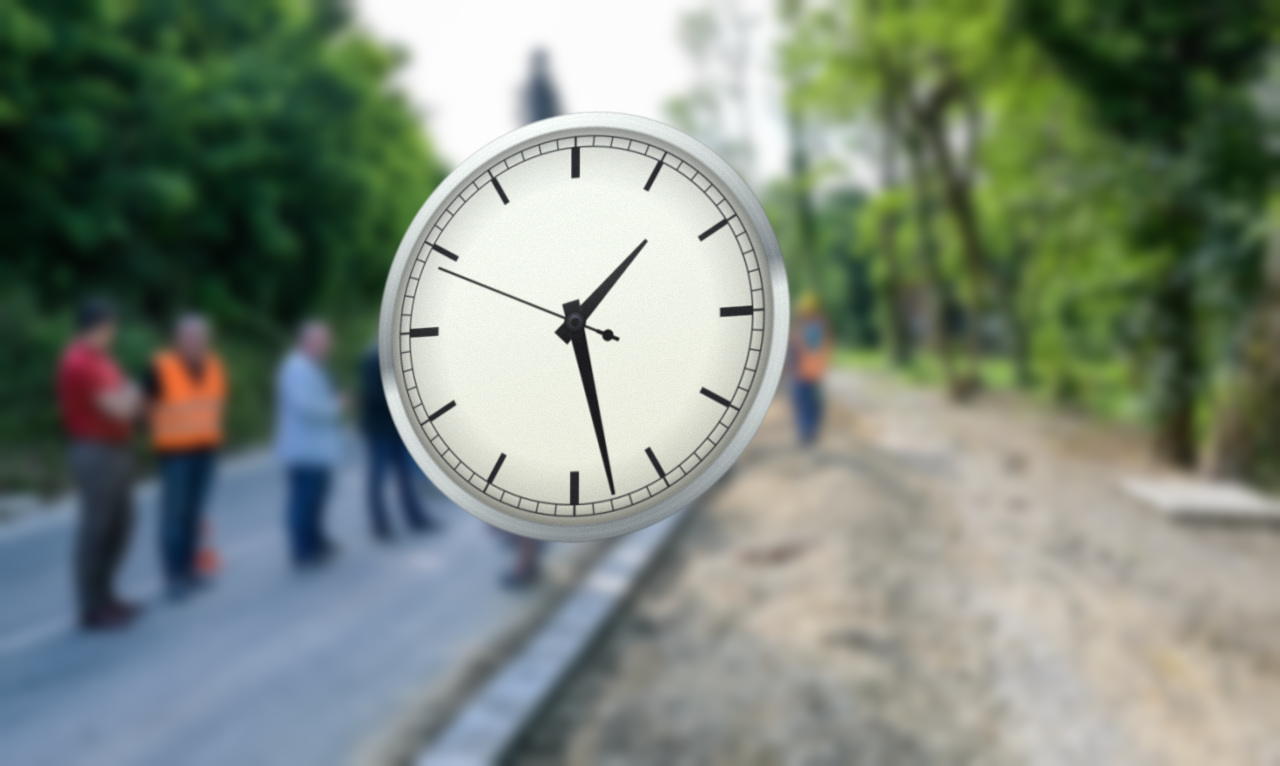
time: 1:27:49
